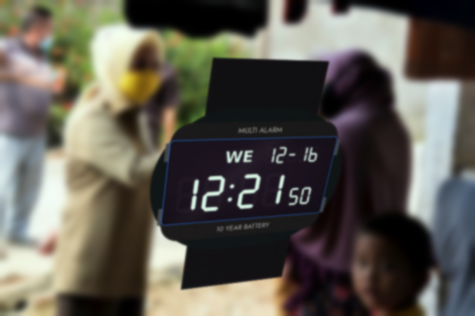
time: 12:21:50
